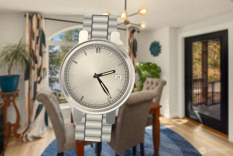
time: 2:24
